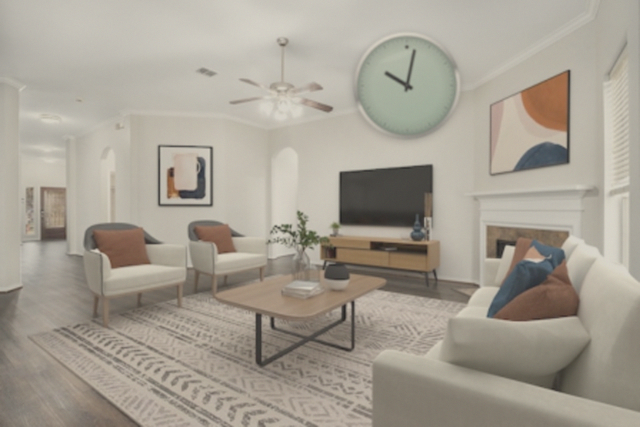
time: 10:02
